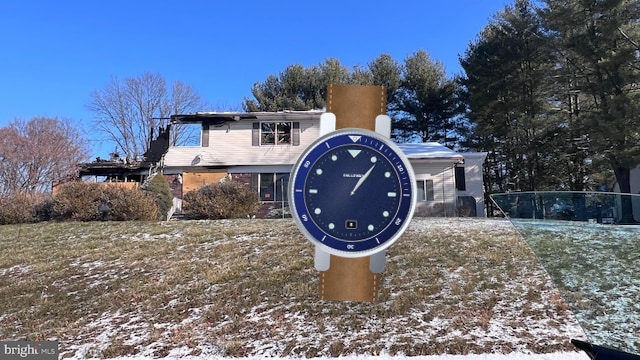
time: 1:06
